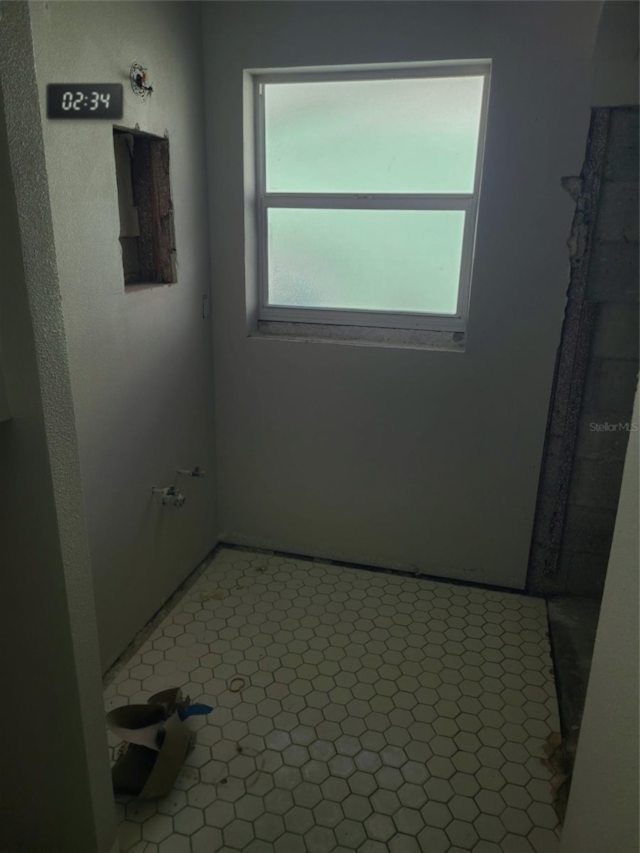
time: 2:34
